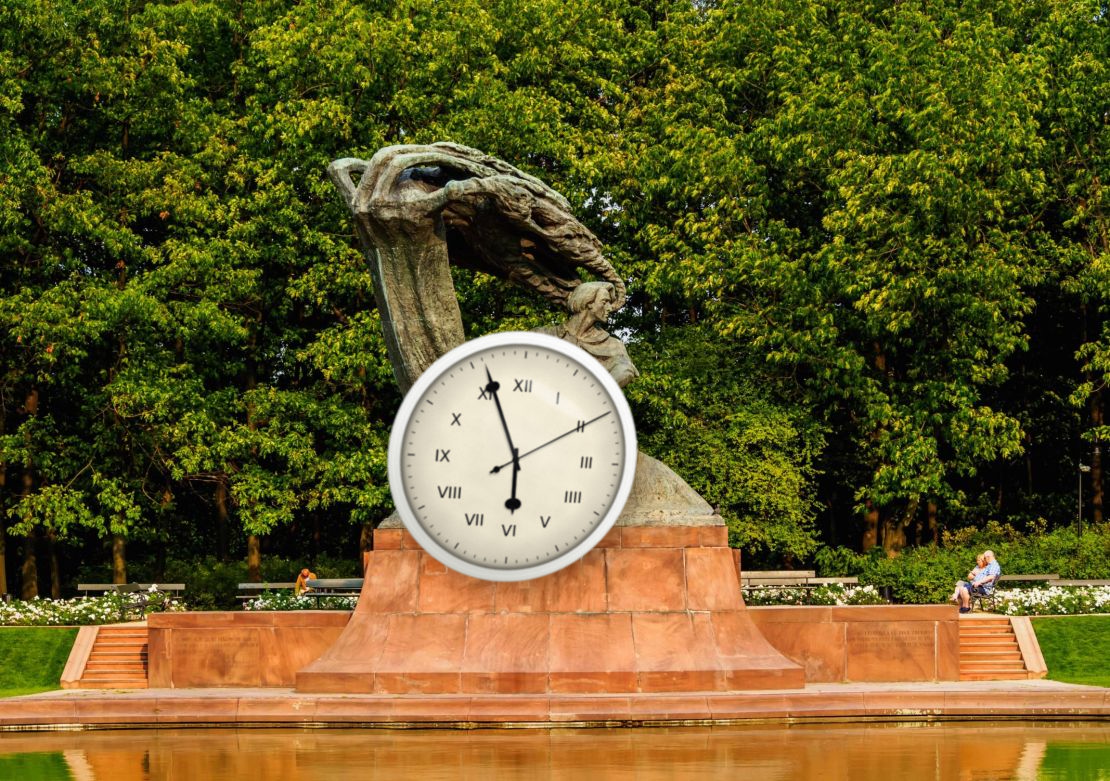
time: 5:56:10
